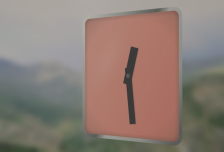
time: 12:29
